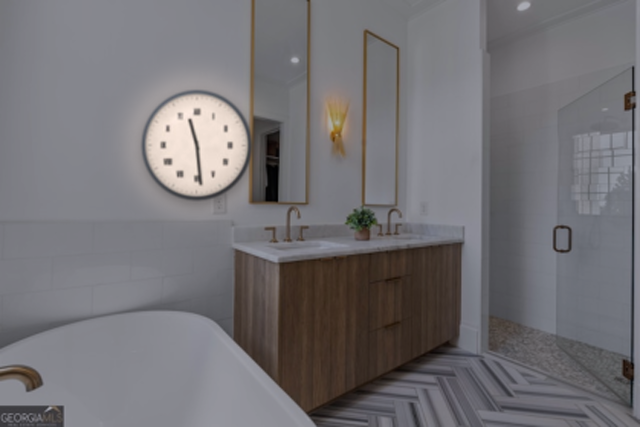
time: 11:29
